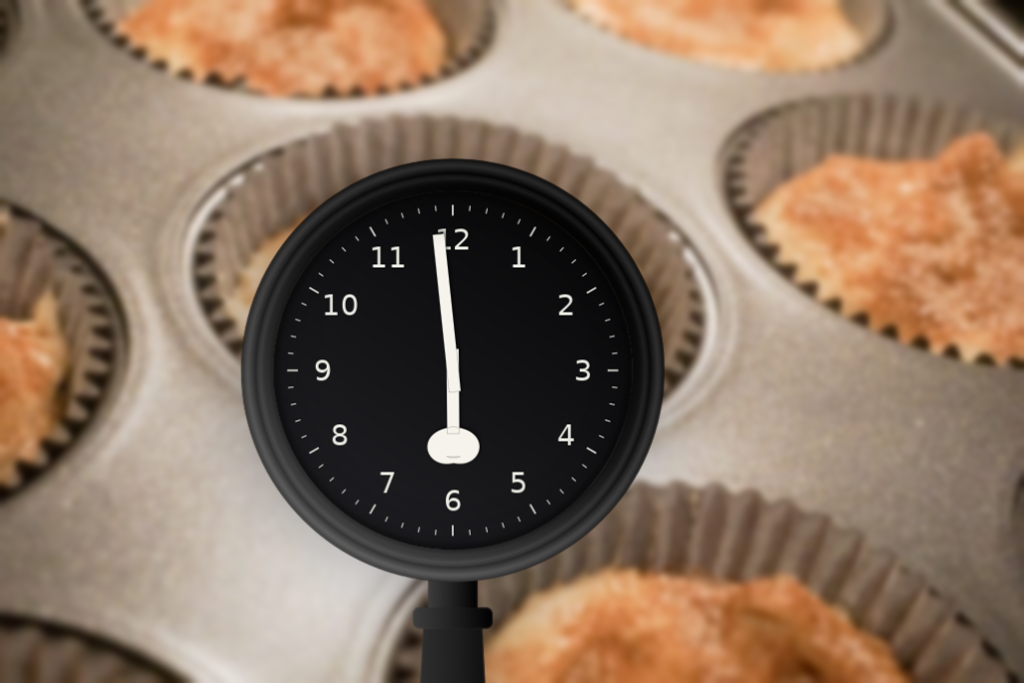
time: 5:59
